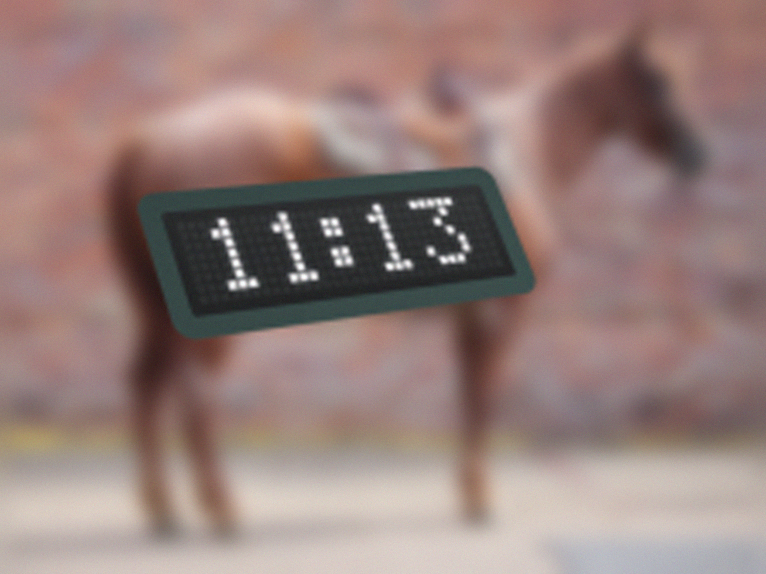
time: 11:13
